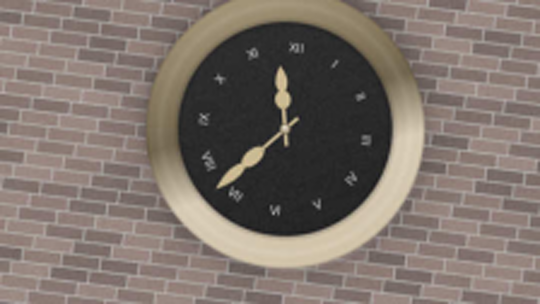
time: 11:37
